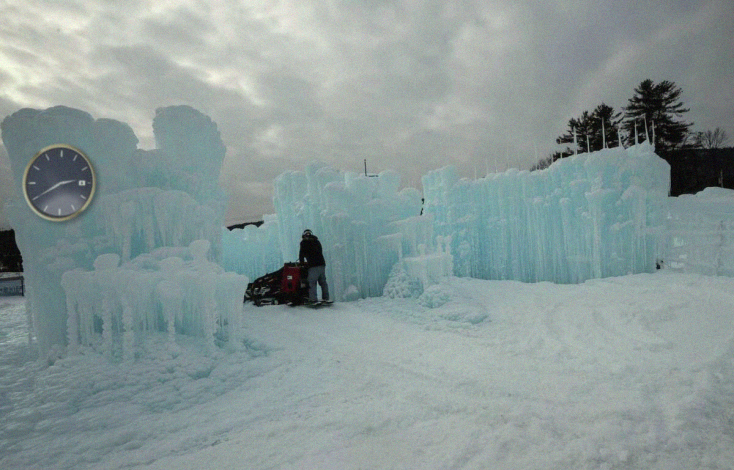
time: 2:40
